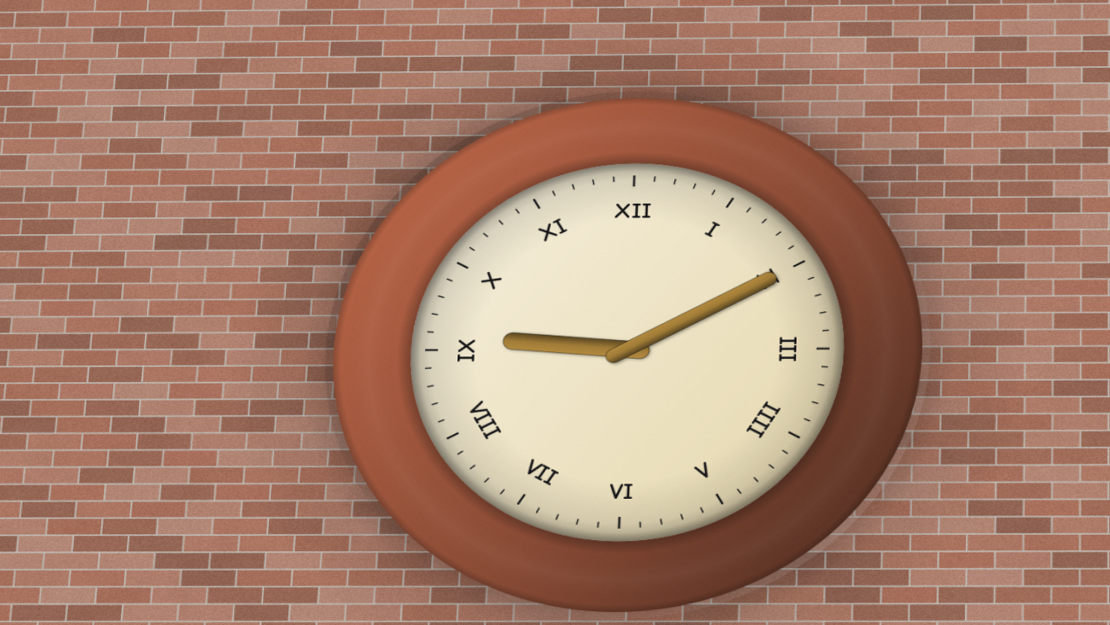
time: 9:10
